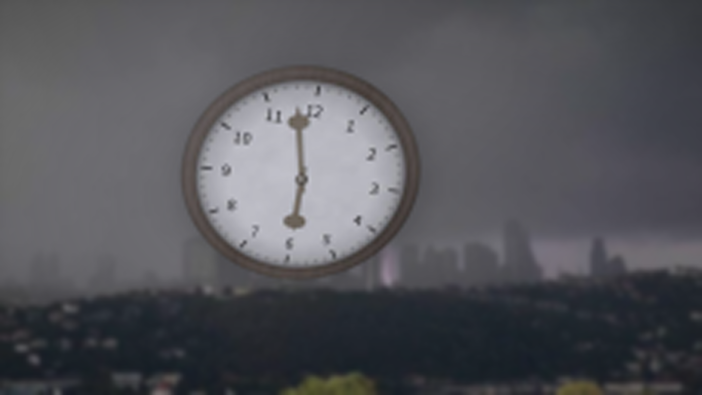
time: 5:58
